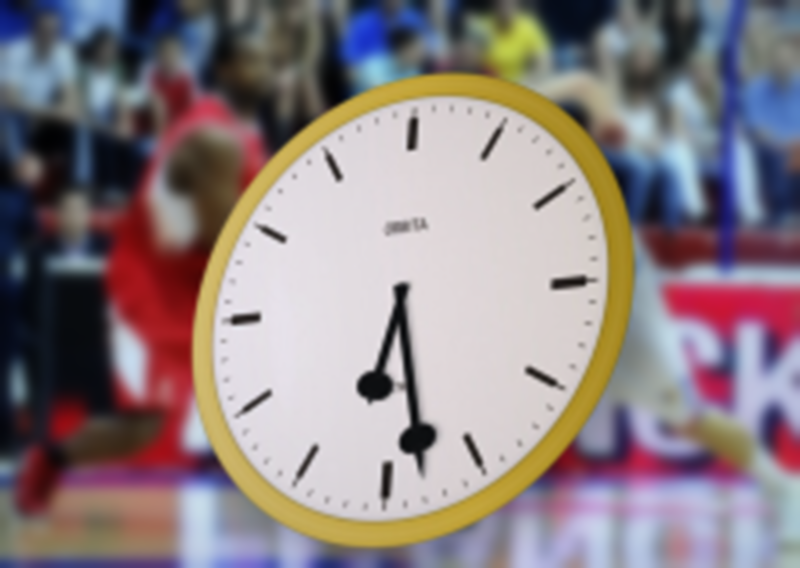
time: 6:28
